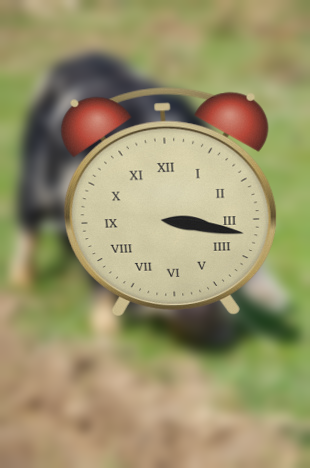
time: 3:17
